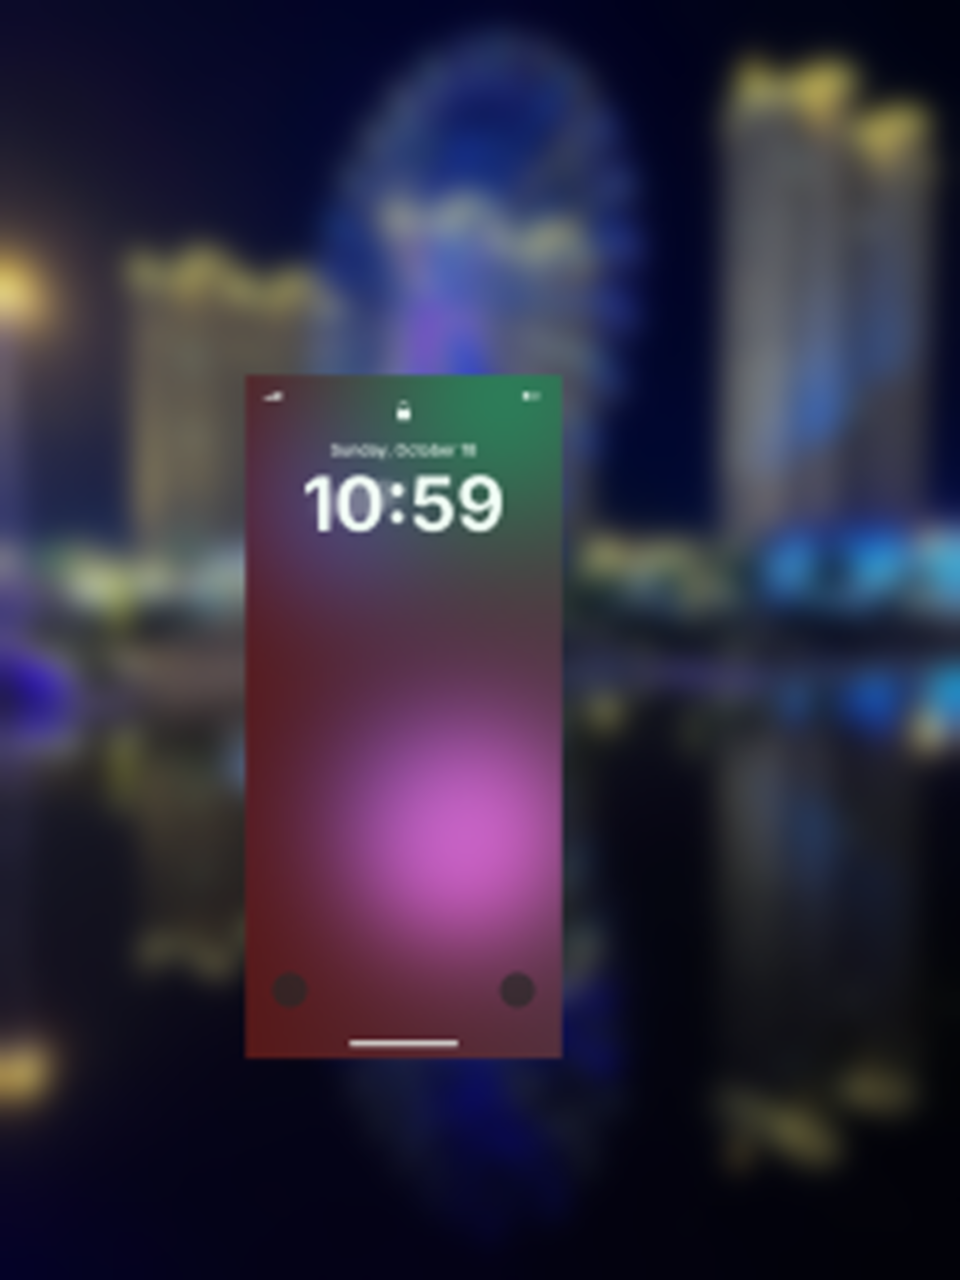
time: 10:59
